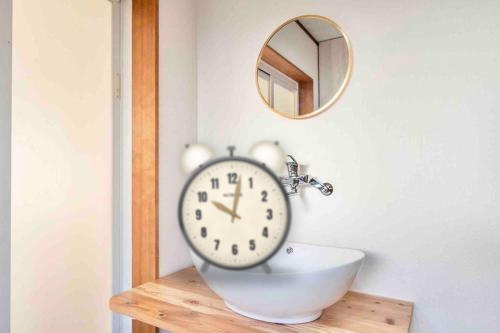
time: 10:02
